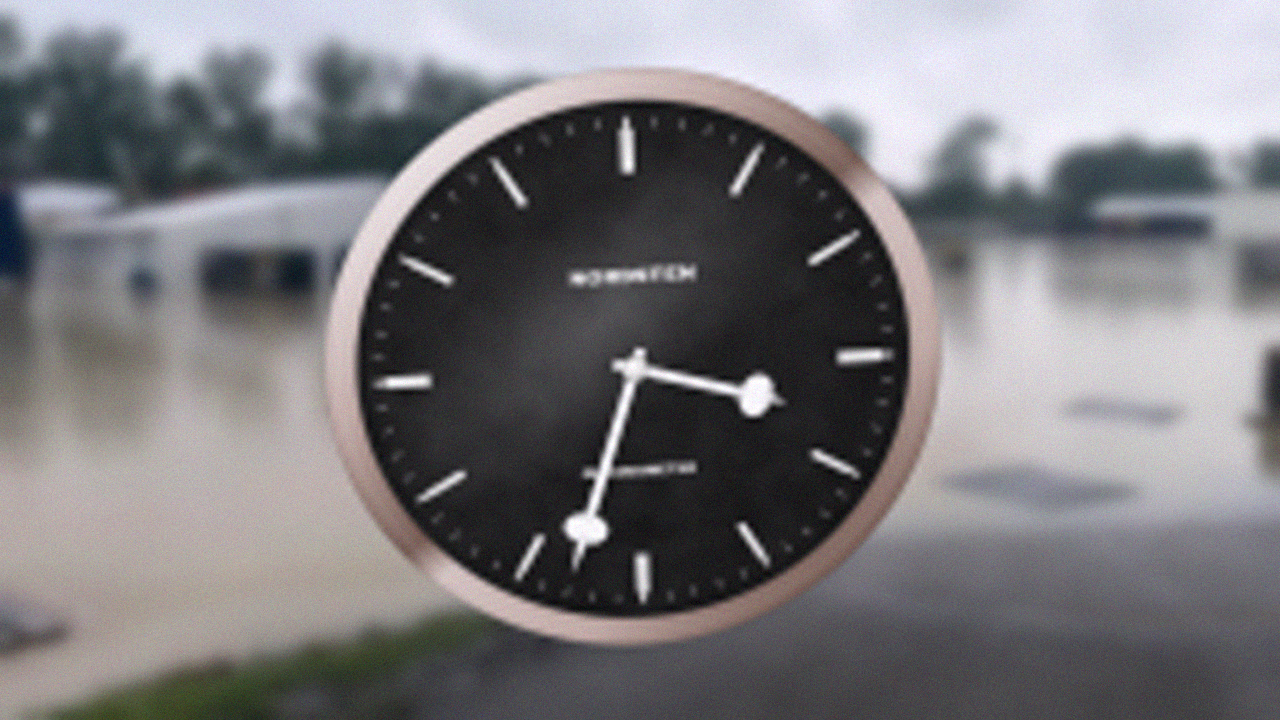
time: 3:33
